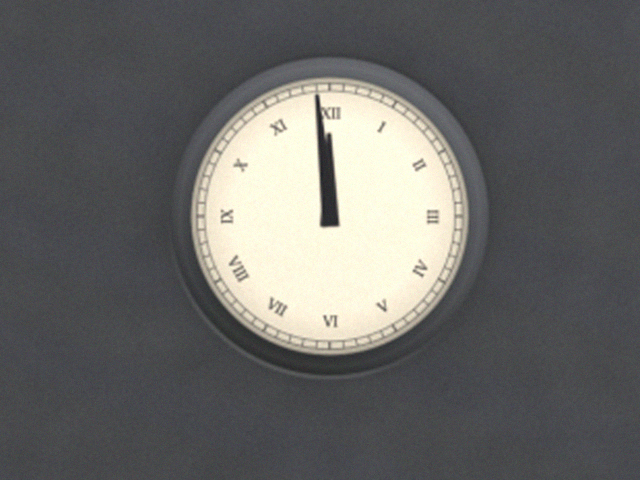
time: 11:59
